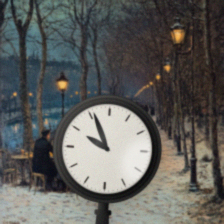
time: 9:56
